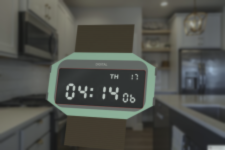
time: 4:14:06
